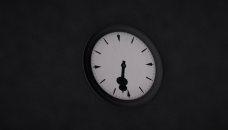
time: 6:32
